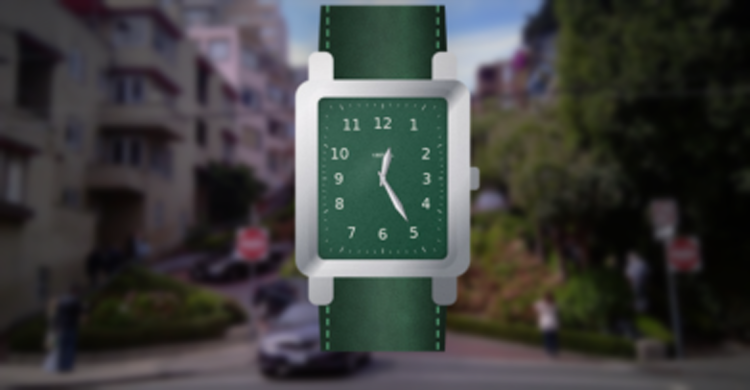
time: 12:25
